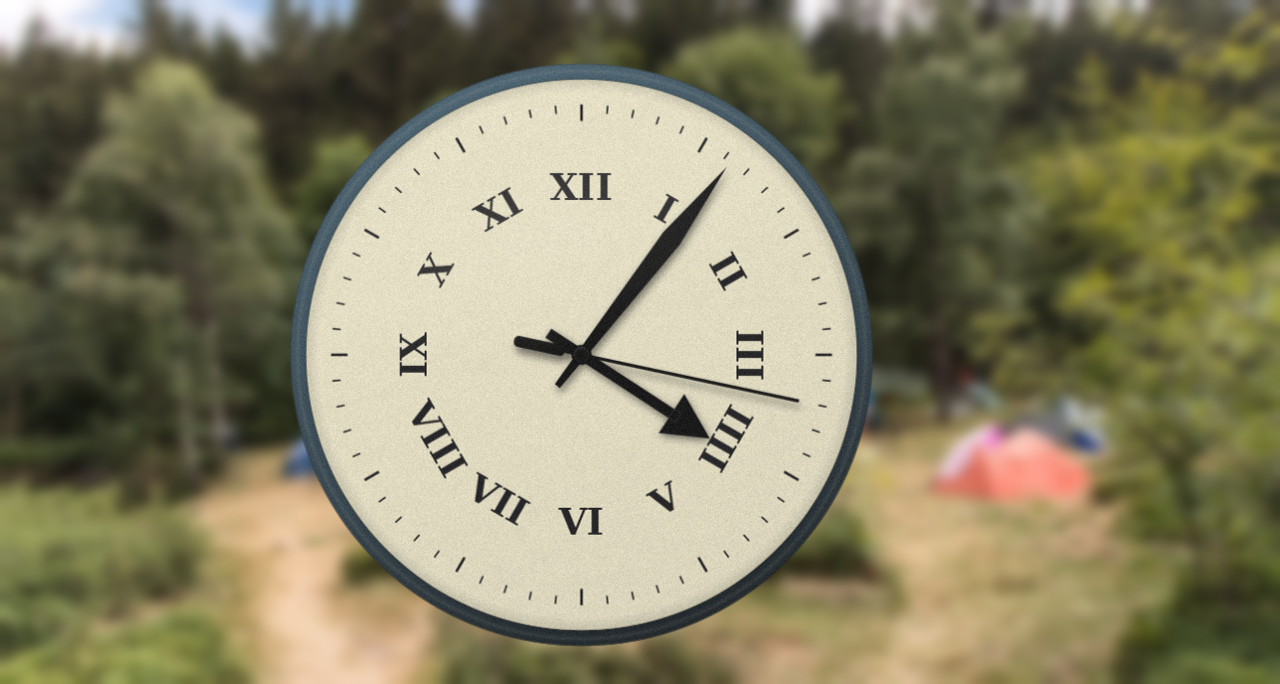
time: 4:06:17
